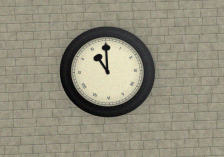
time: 11:00
